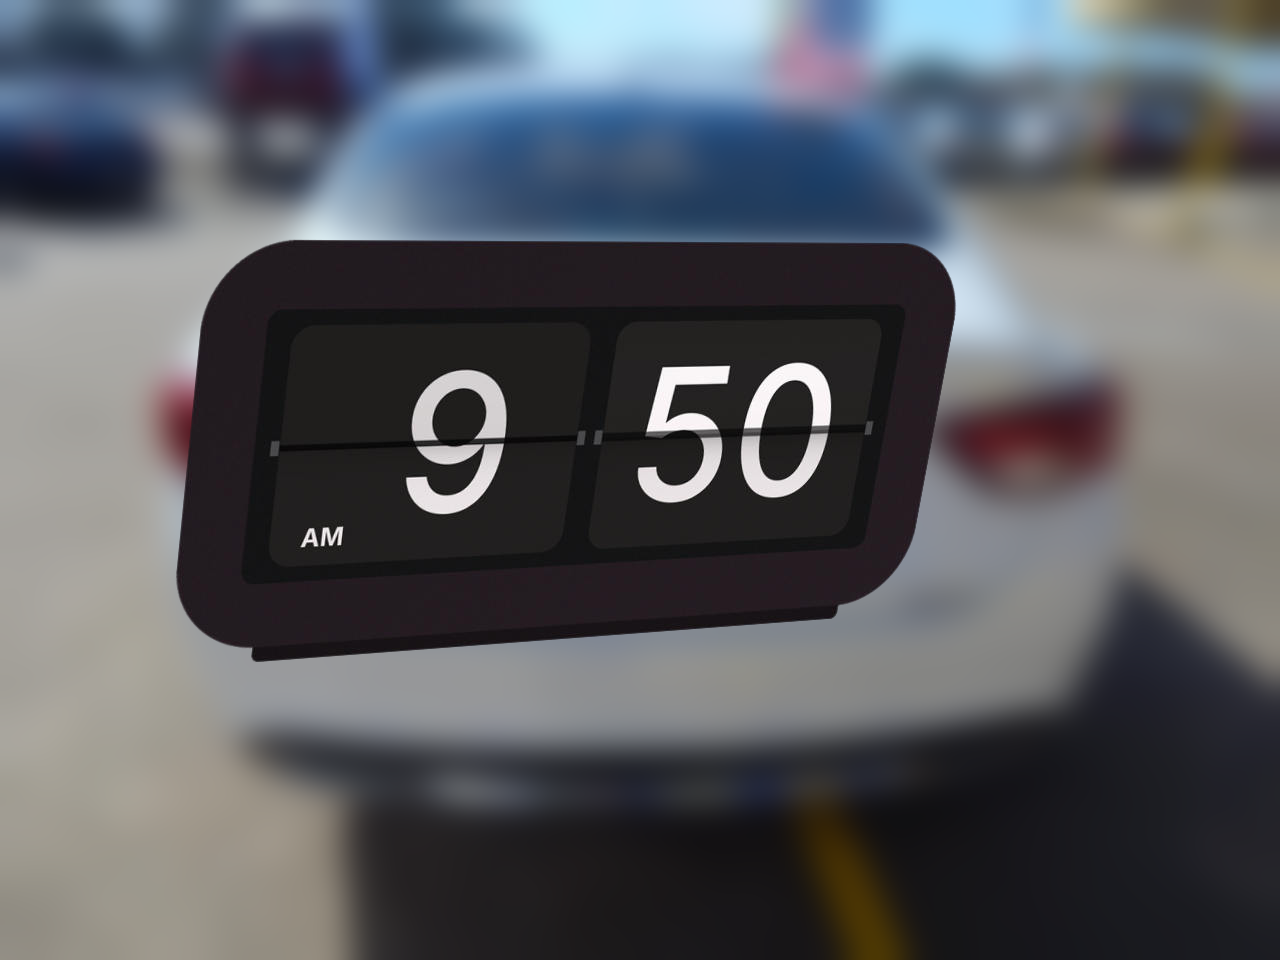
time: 9:50
